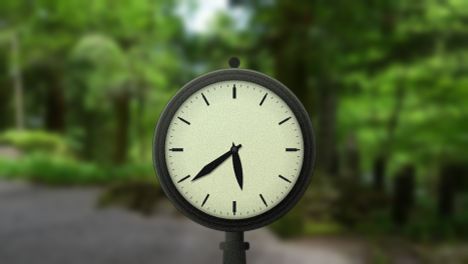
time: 5:39
